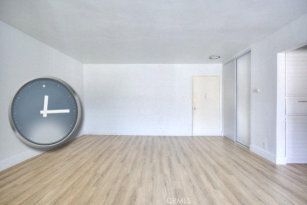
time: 12:15
